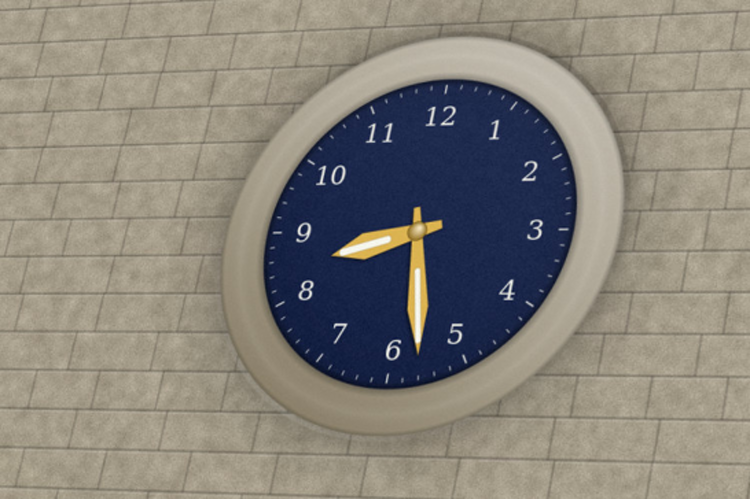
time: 8:28
